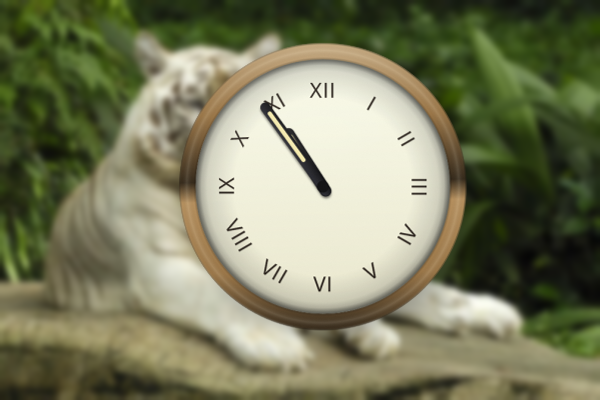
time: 10:54
